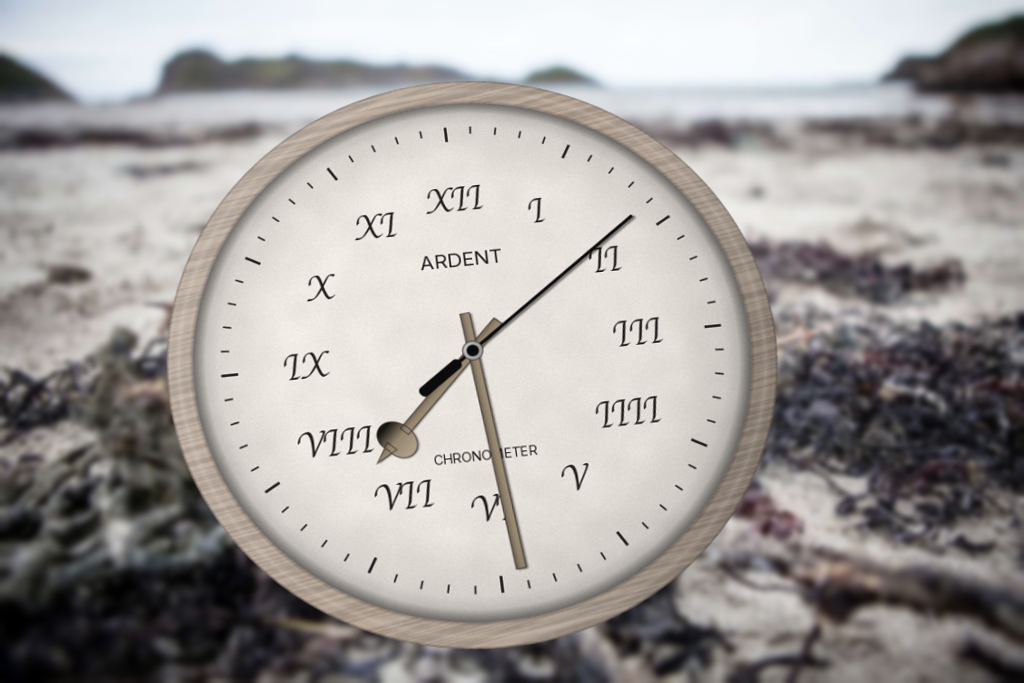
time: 7:29:09
